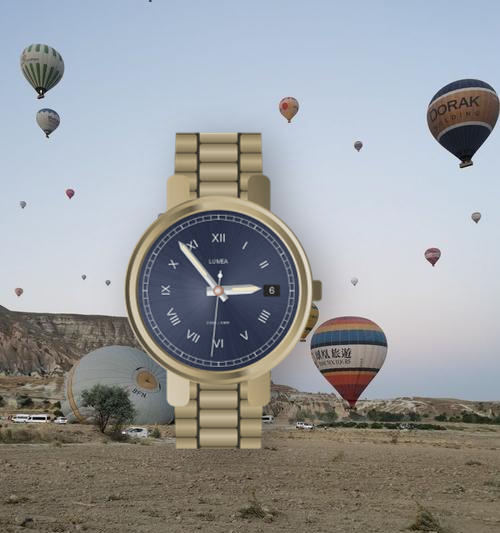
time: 2:53:31
